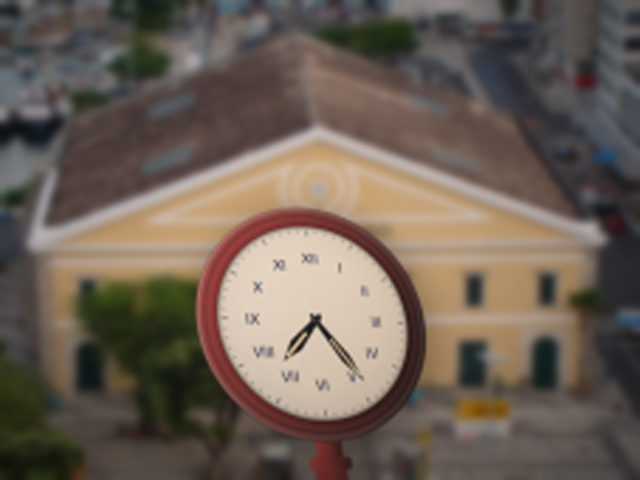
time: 7:24
